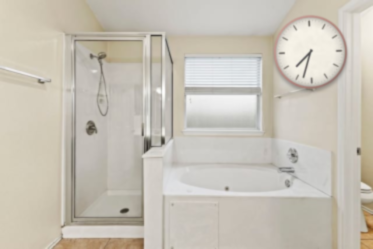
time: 7:33
